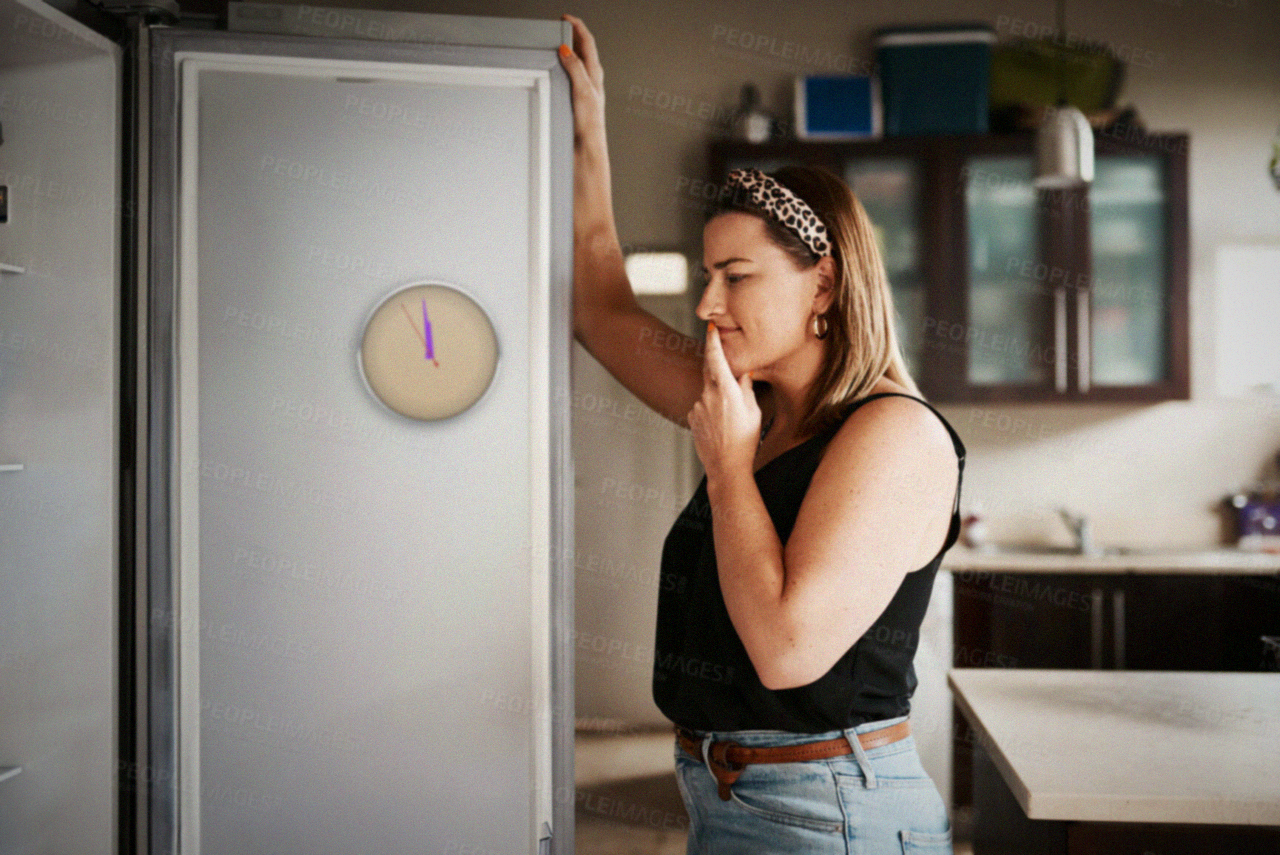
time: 11:58:55
